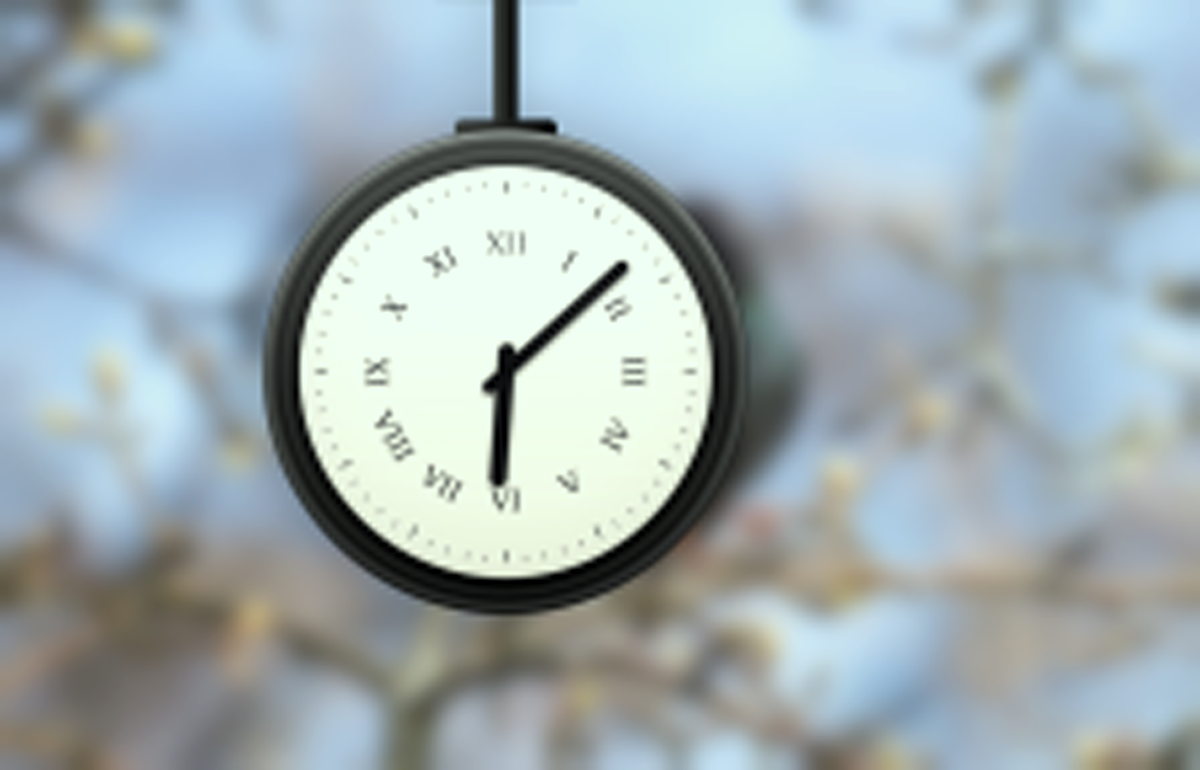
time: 6:08
